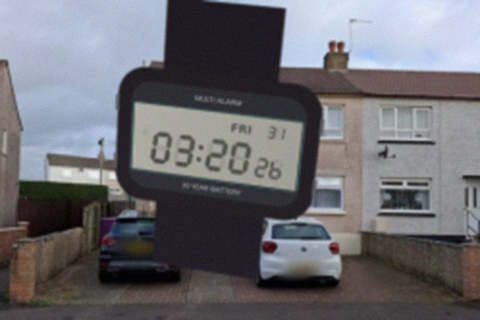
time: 3:20:26
